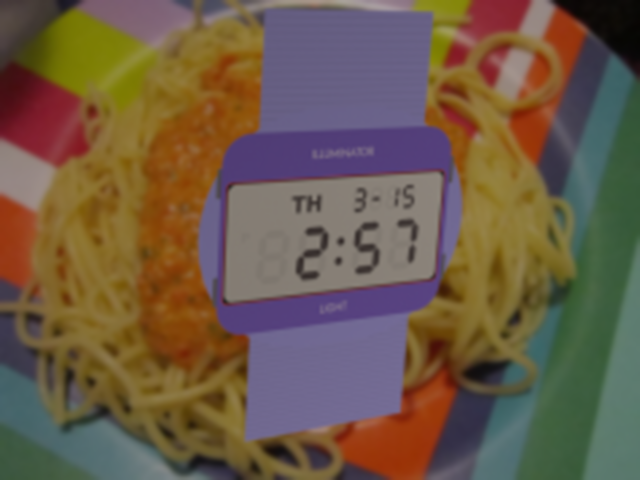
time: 2:57
